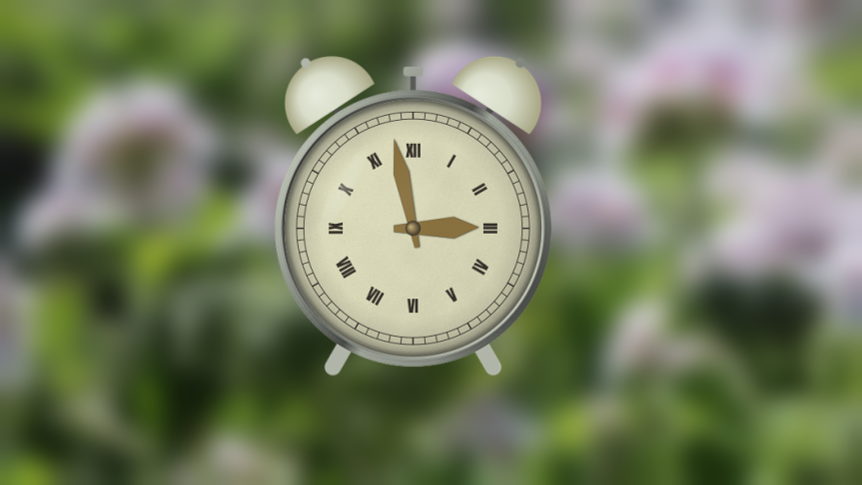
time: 2:58
